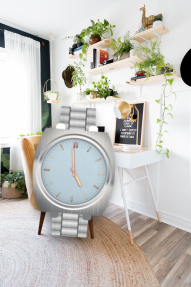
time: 4:59
